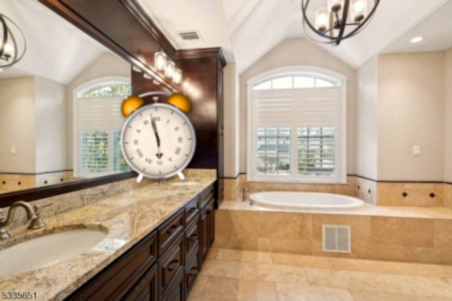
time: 5:58
